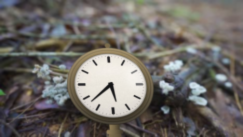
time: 5:38
